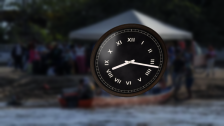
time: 8:17
